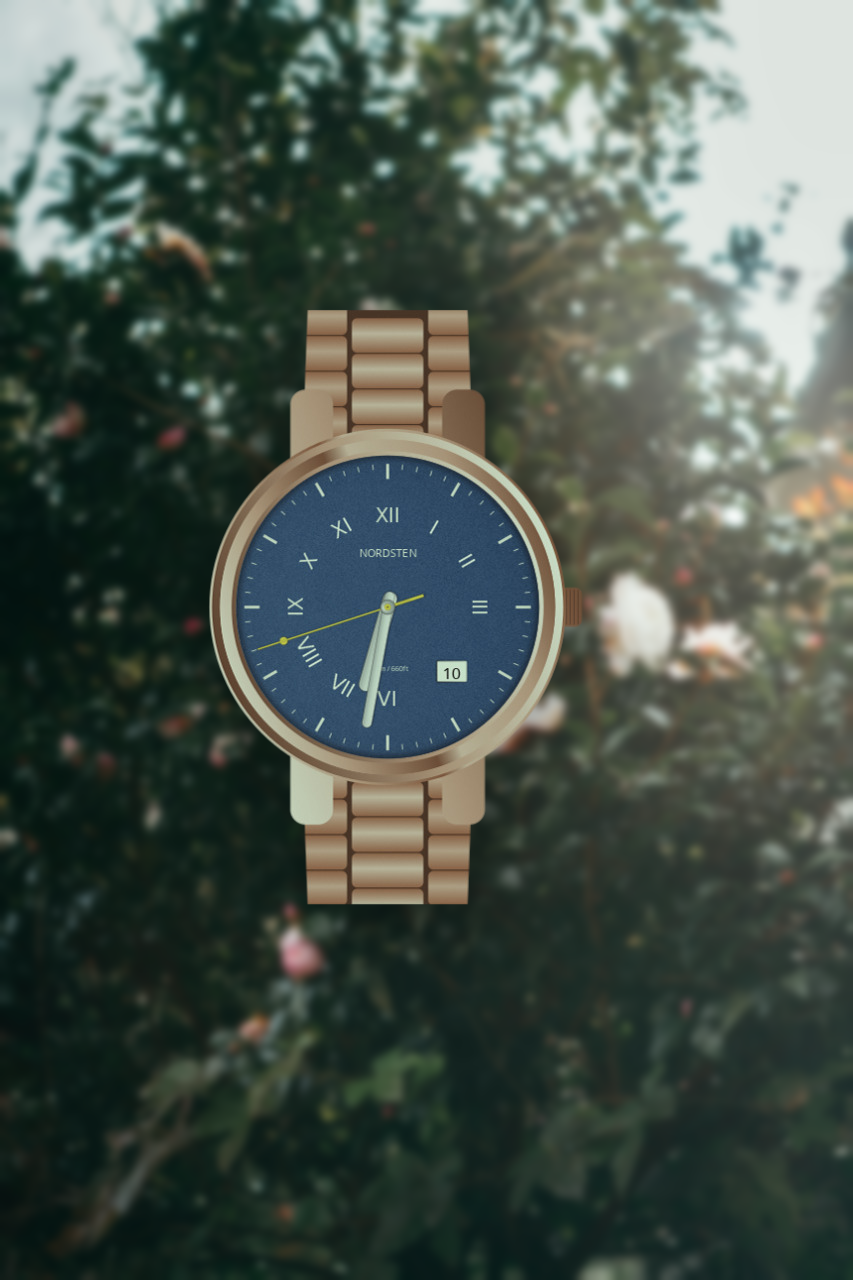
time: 6:31:42
